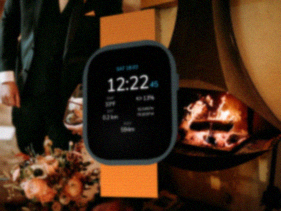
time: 12:22
